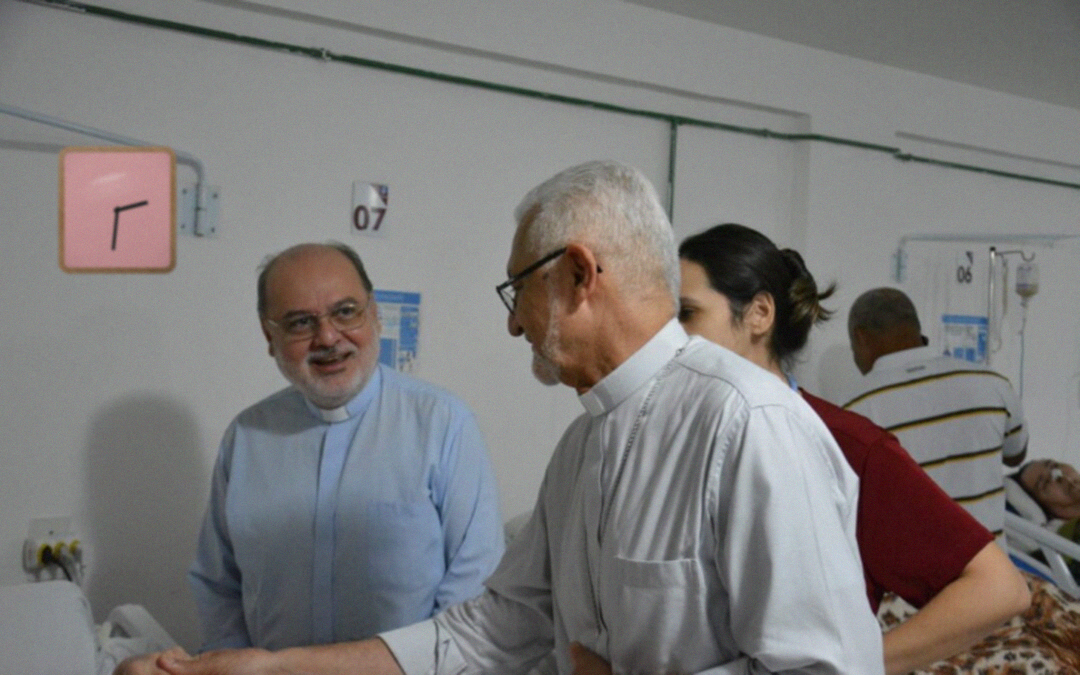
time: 2:31
